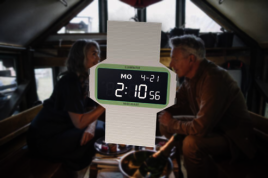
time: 2:10:56
